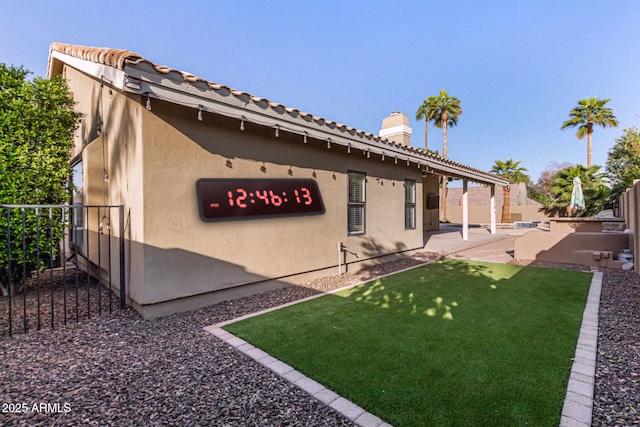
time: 12:46:13
